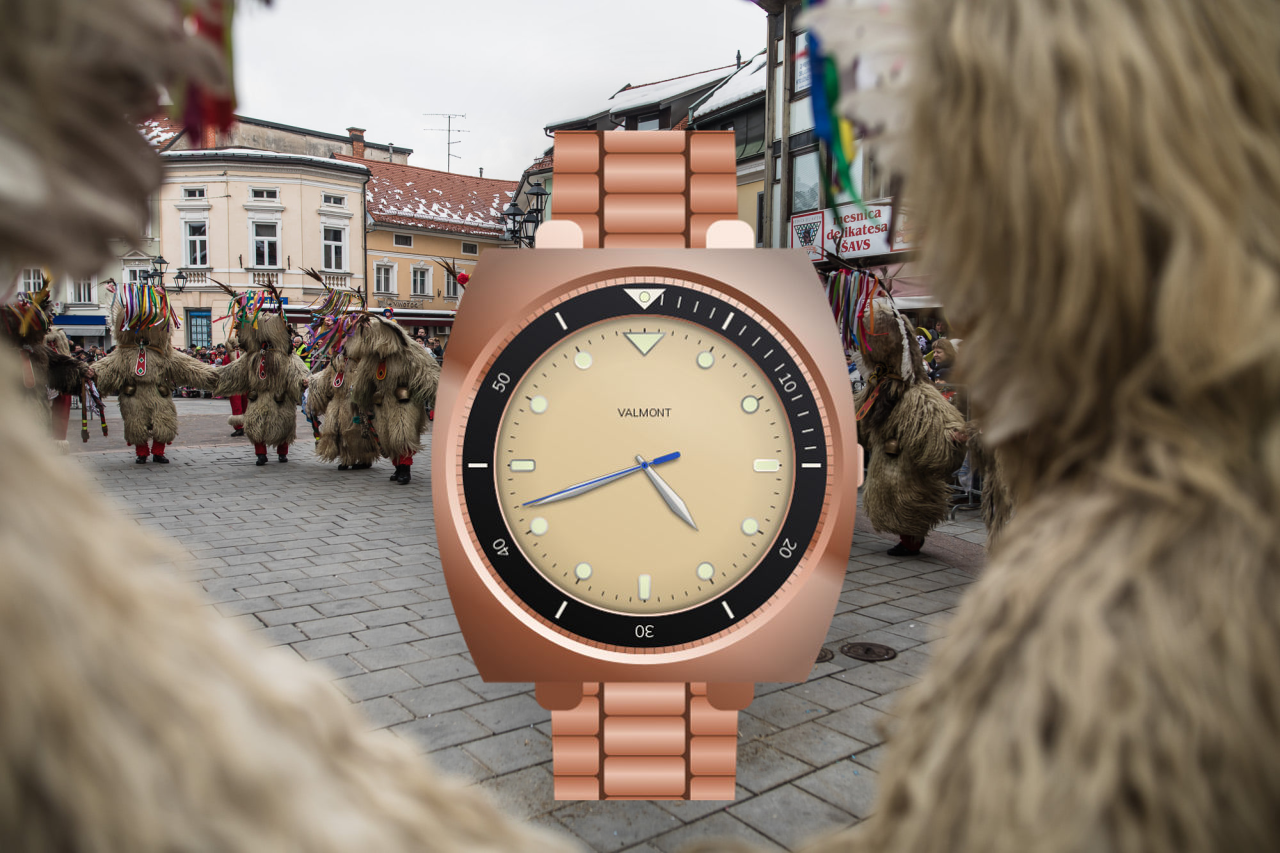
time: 4:41:42
